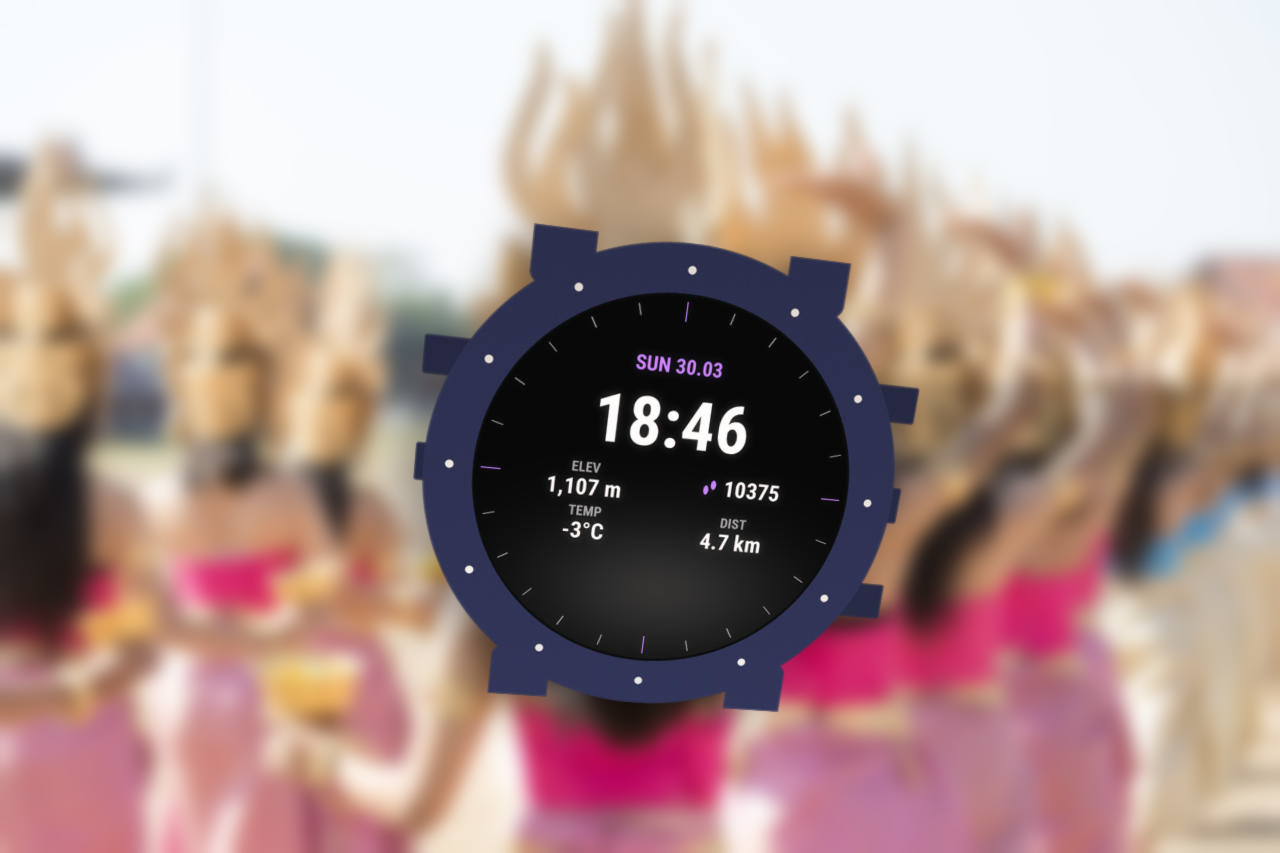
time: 18:46
